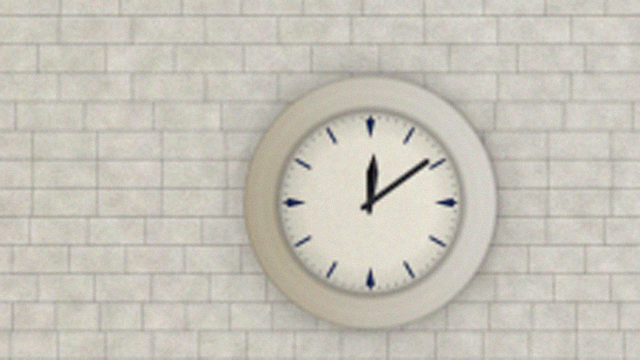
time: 12:09
